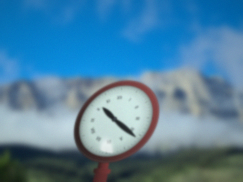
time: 10:21
